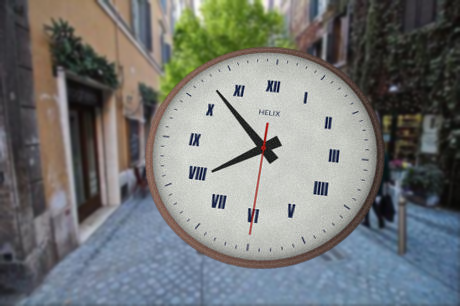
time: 7:52:30
